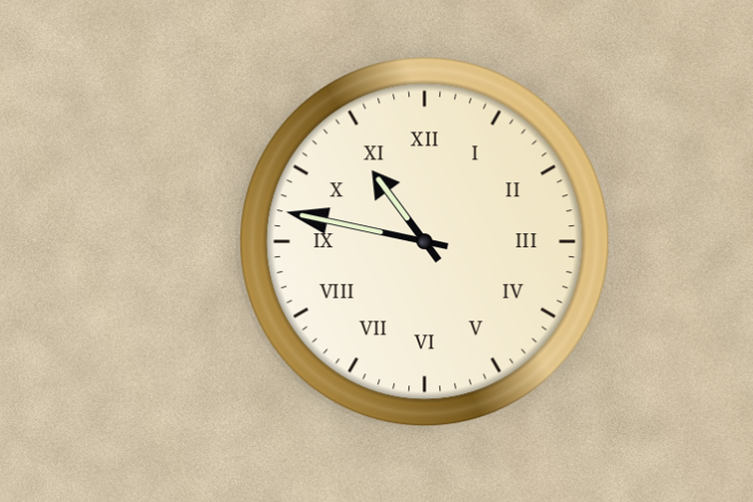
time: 10:47
